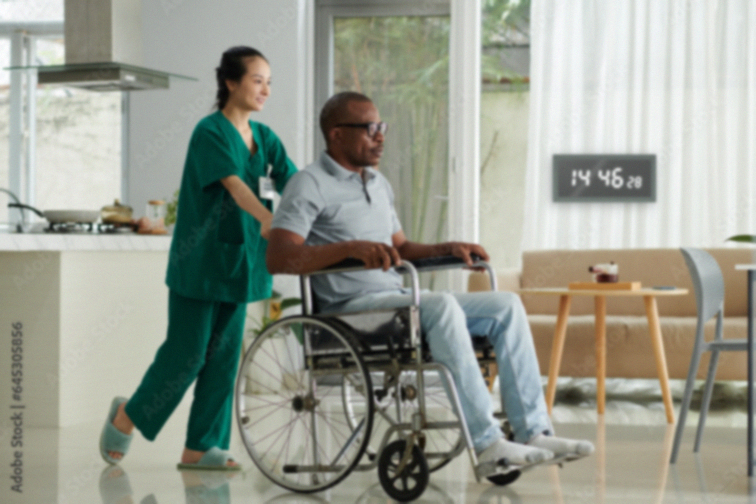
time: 14:46
